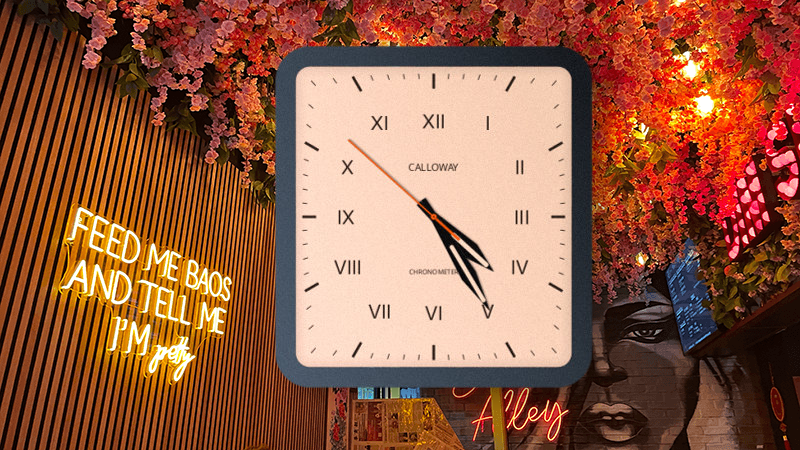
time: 4:24:52
